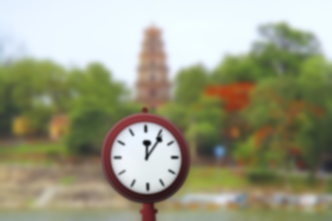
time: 12:06
